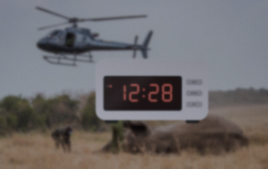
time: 12:28
